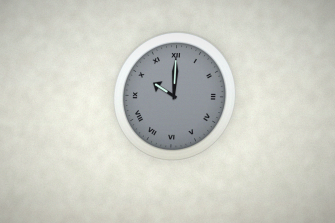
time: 10:00
